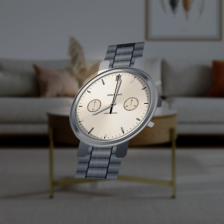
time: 8:01
